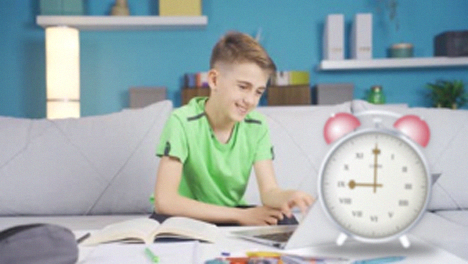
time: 9:00
